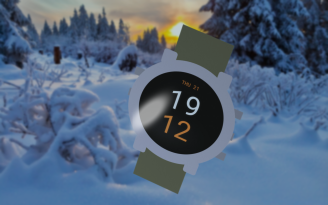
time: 19:12
